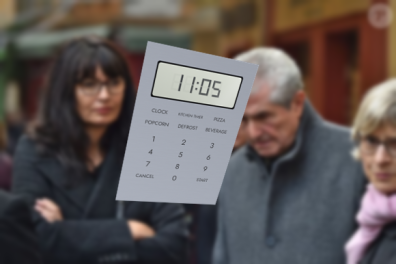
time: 11:05
